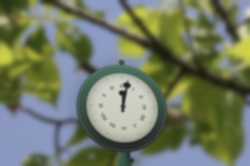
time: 12:02
